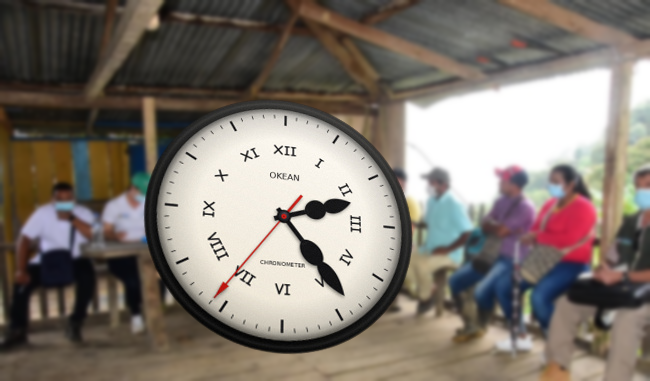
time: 2:23:36
